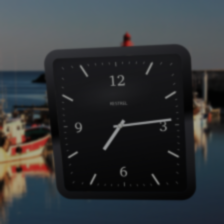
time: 7:14
